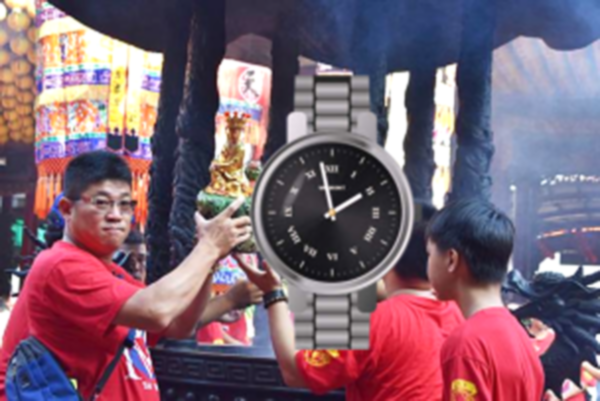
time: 1:58
